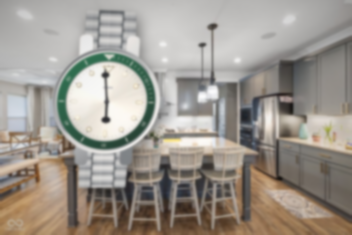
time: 5:59
